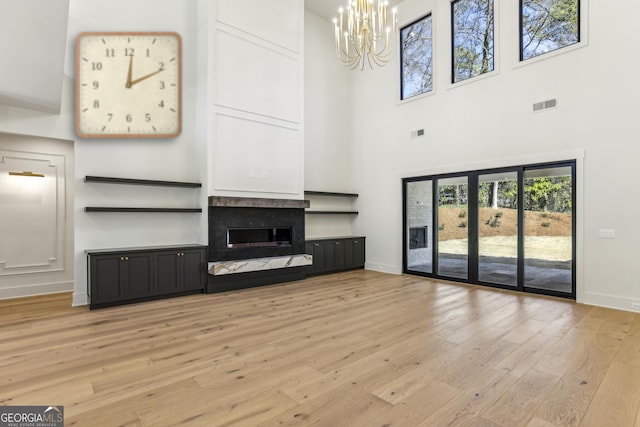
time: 12:11
